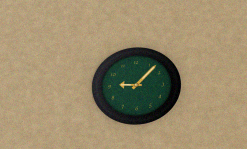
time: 9:07
